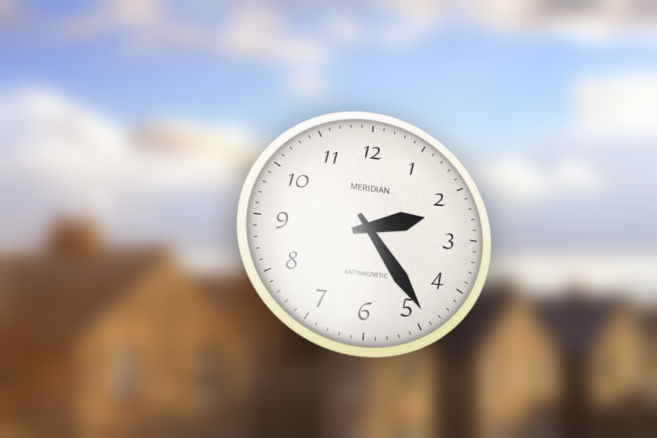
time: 2:24
